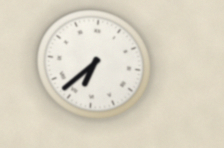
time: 6:37
